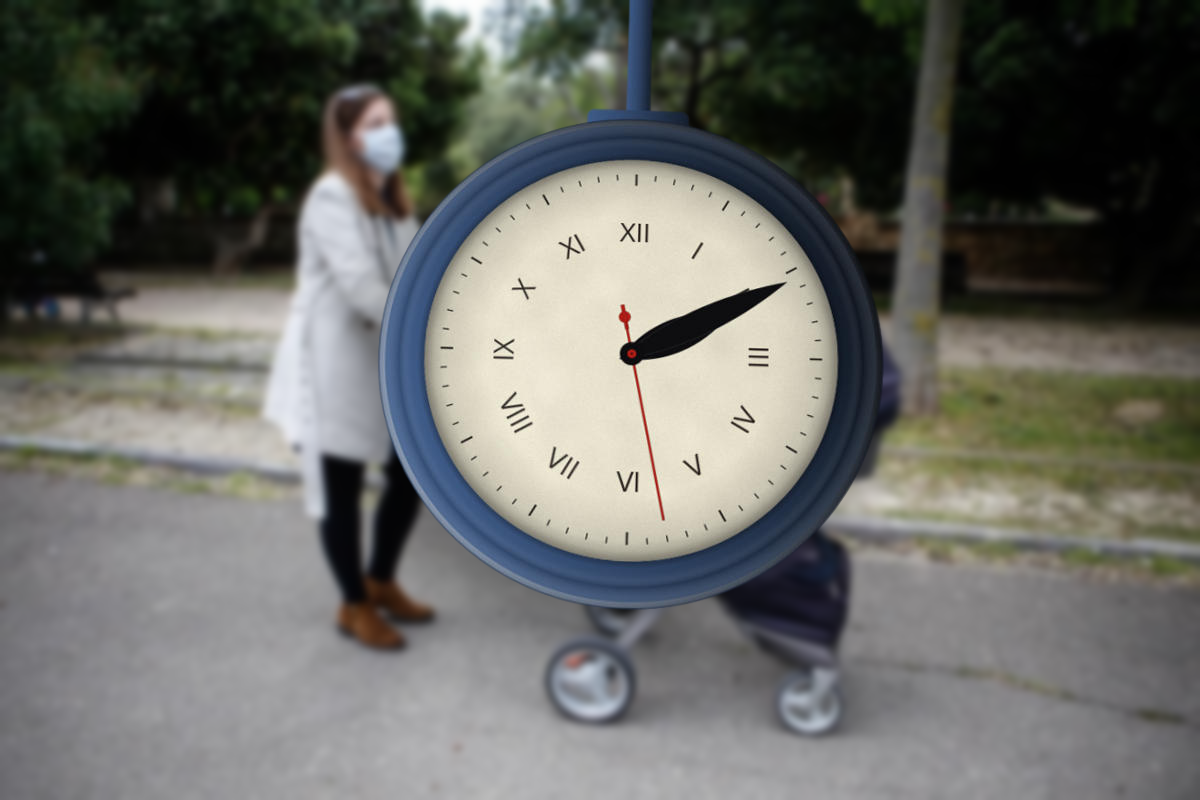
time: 2:10:28
